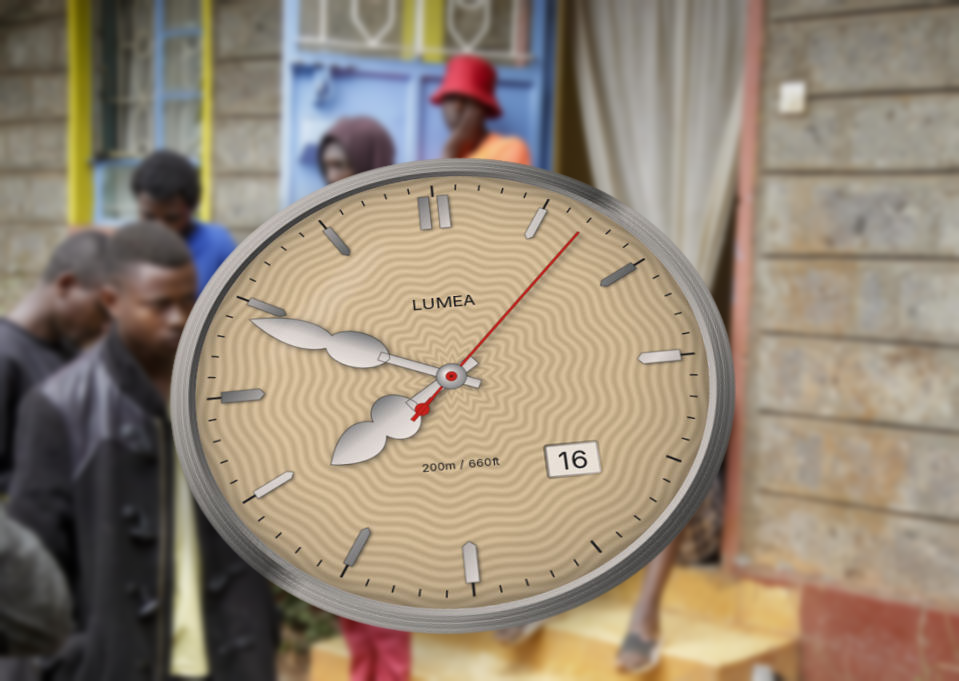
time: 7:49:07
